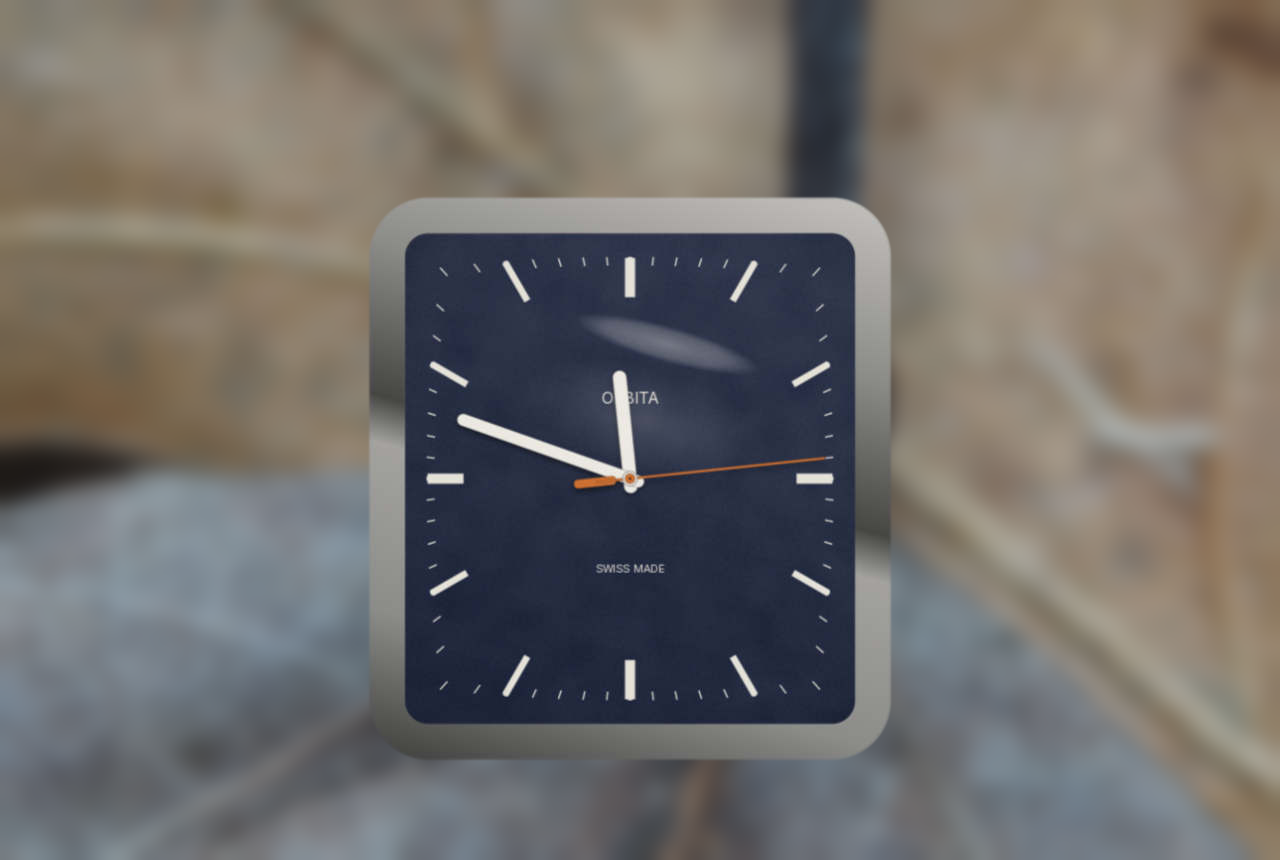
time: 11:48:14
